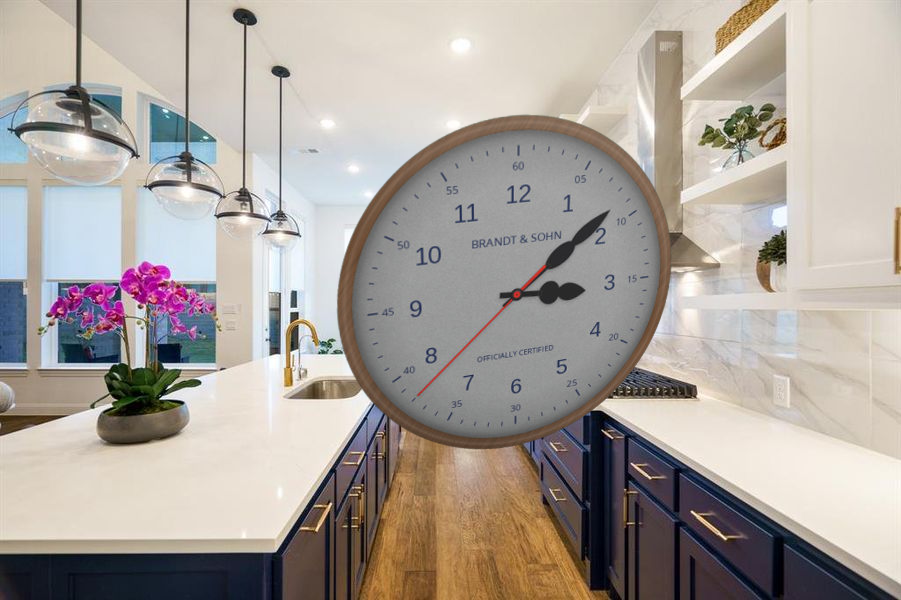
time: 3:08:38
